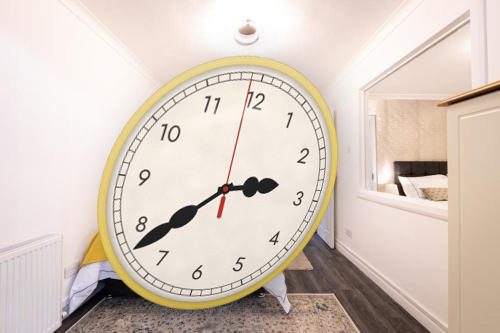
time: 2:37:59
